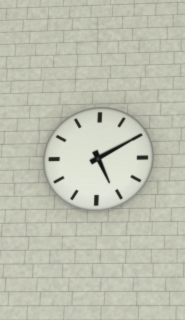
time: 5:10
